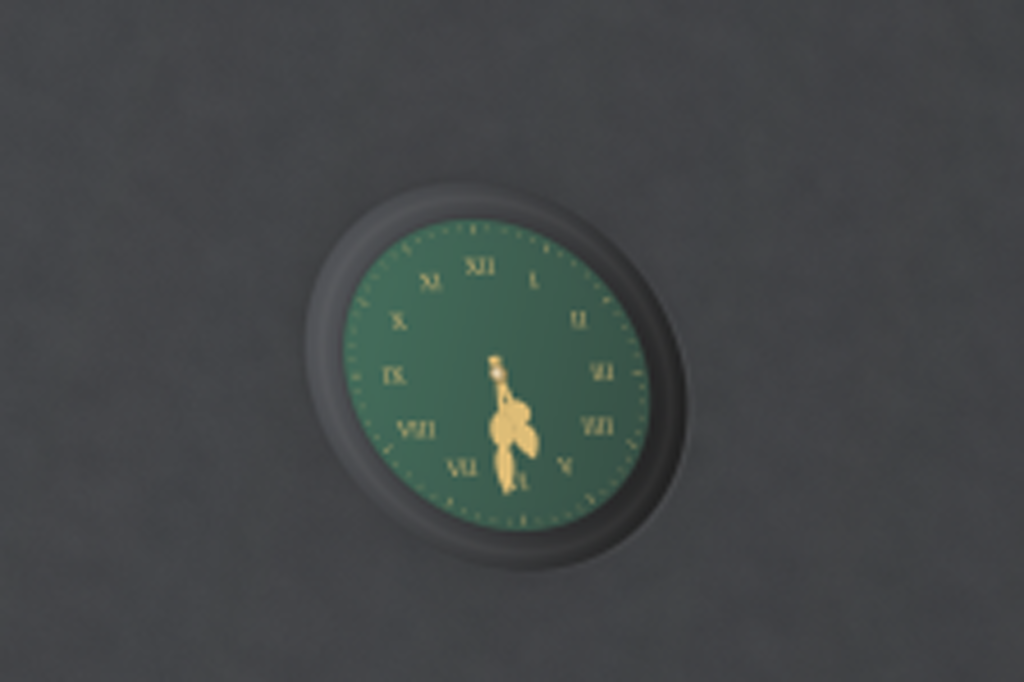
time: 5:31
